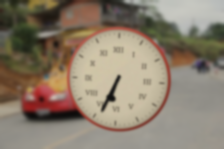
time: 6:34
